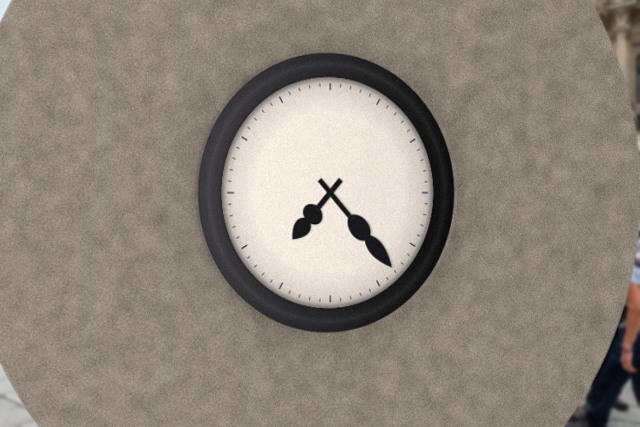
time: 7:23
